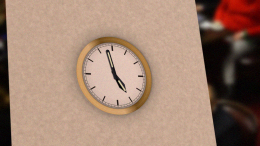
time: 4:58
